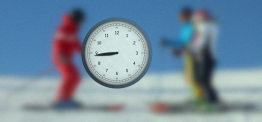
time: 8:44
